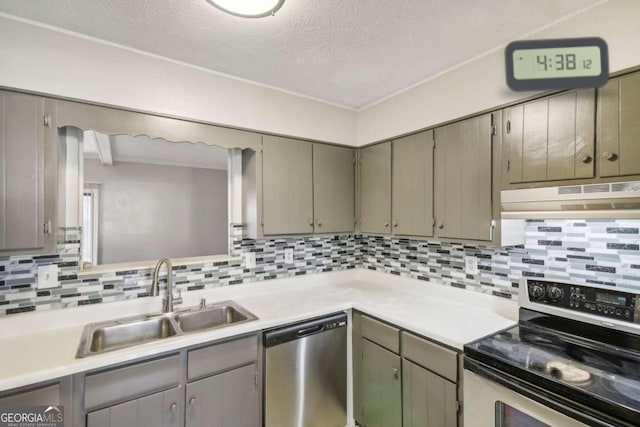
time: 4:38
